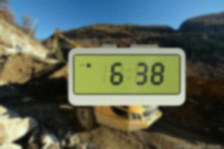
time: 6:38
